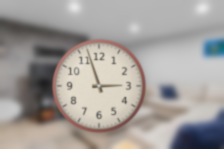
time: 2:57
